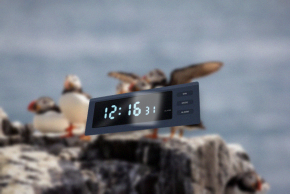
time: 12:16:31
